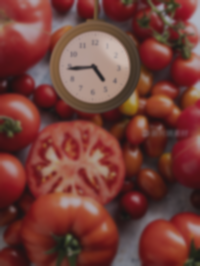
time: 4:44
